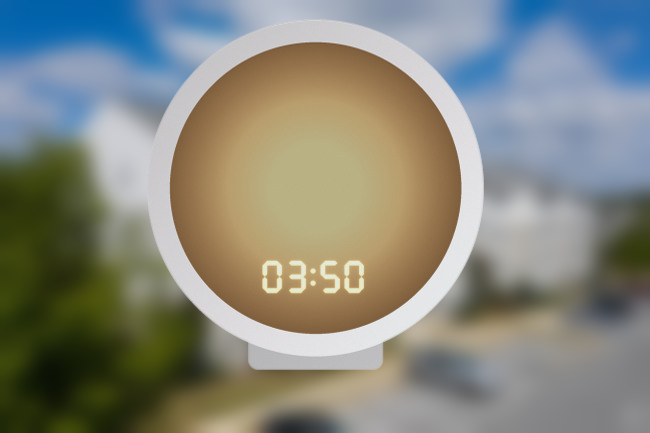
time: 3:50
